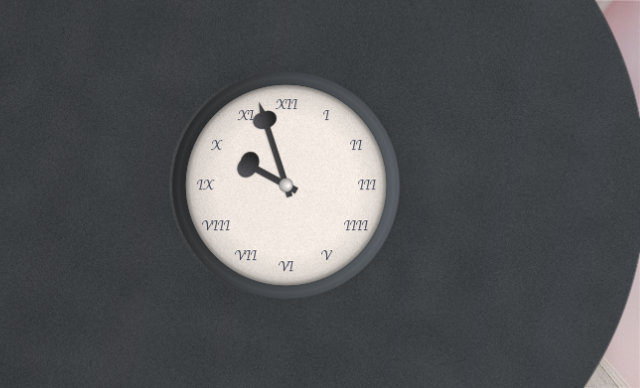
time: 9:57
